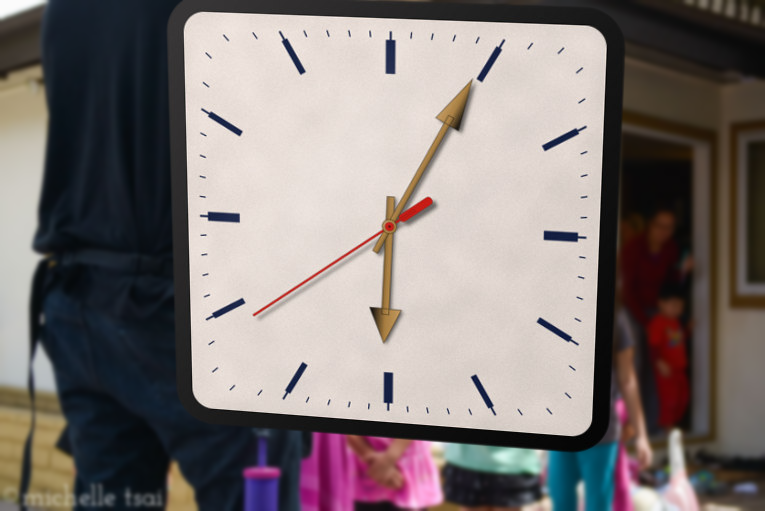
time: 6:04:39
